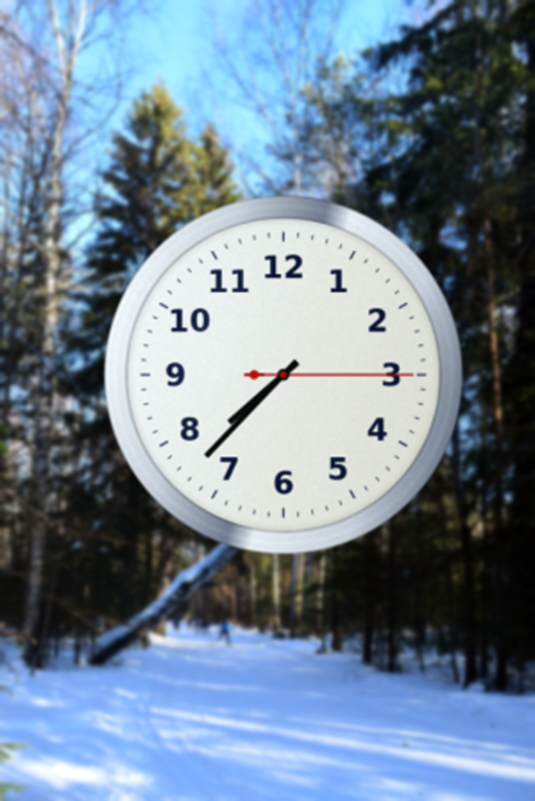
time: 7:37:15
